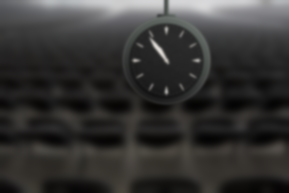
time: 10:54
